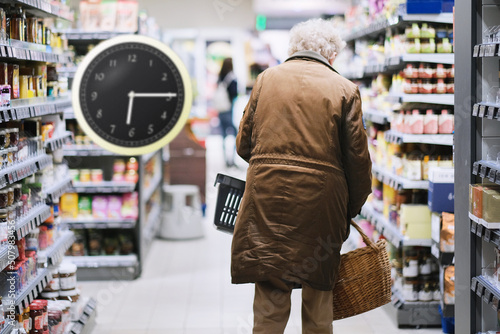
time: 6:15
